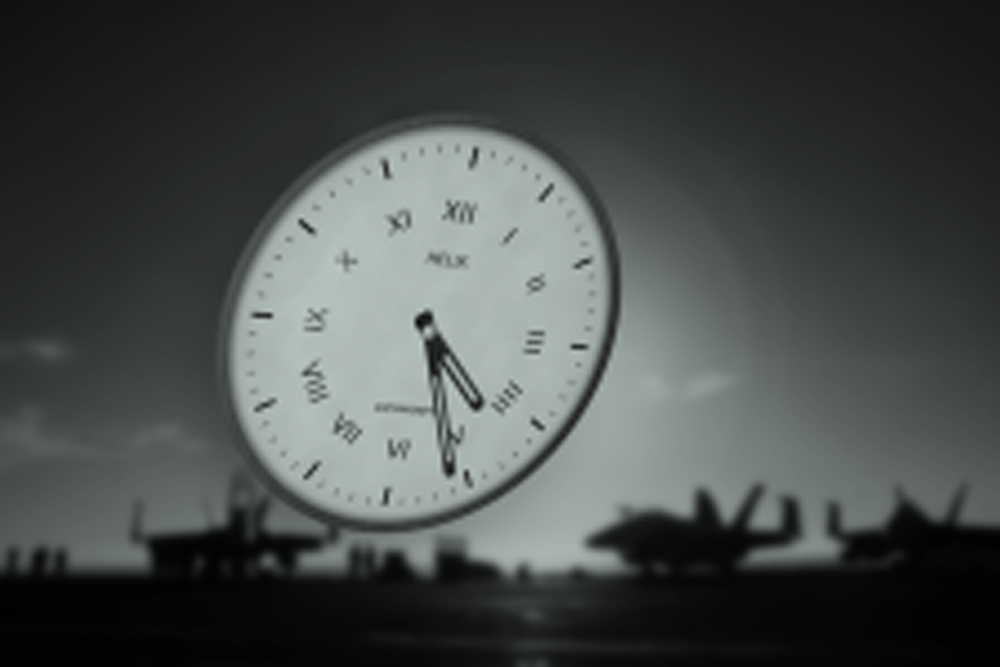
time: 4:26
